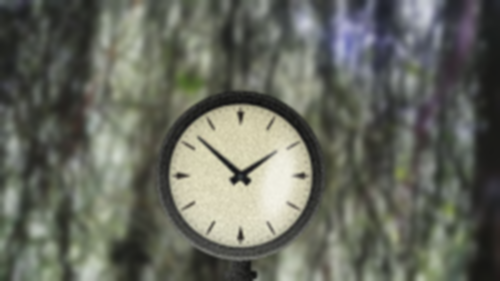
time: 1:52
